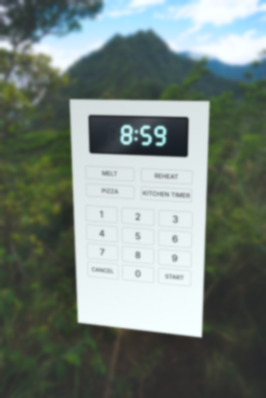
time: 8:59
